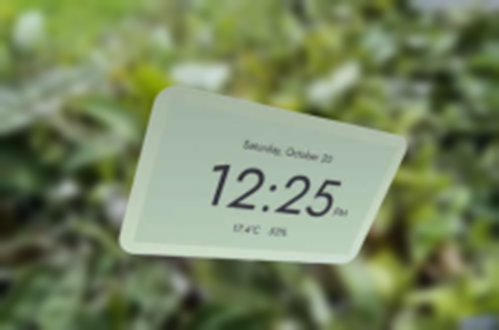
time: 12:25
